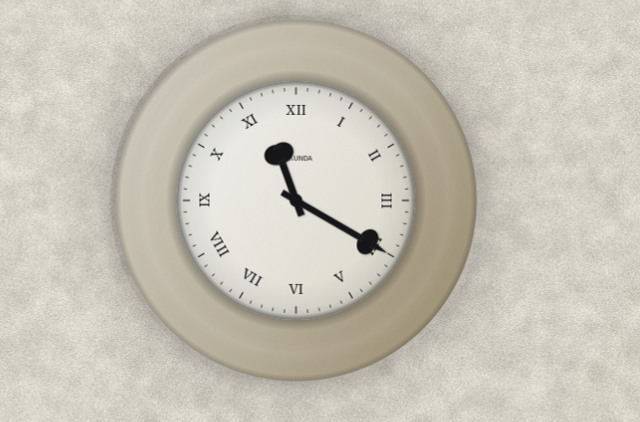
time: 11:20
